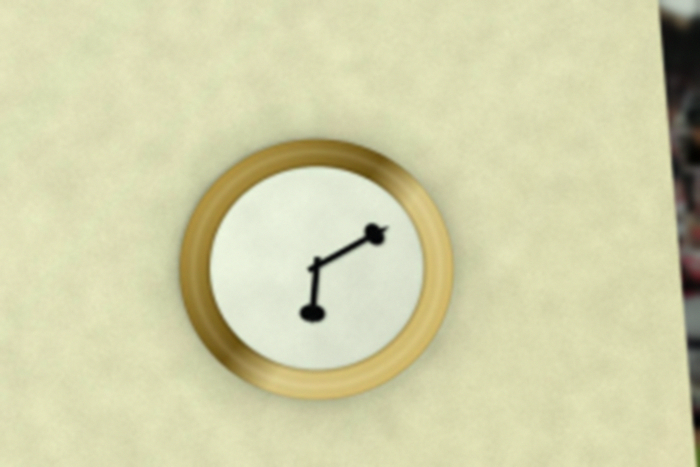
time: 6:10
